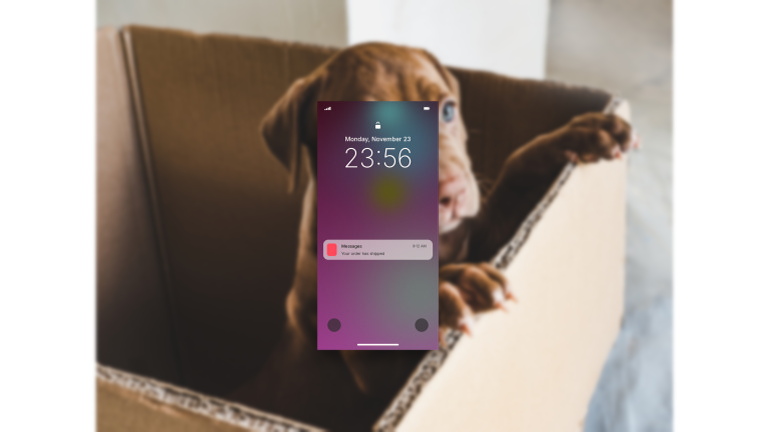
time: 23:56
